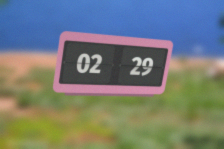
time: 2:29
